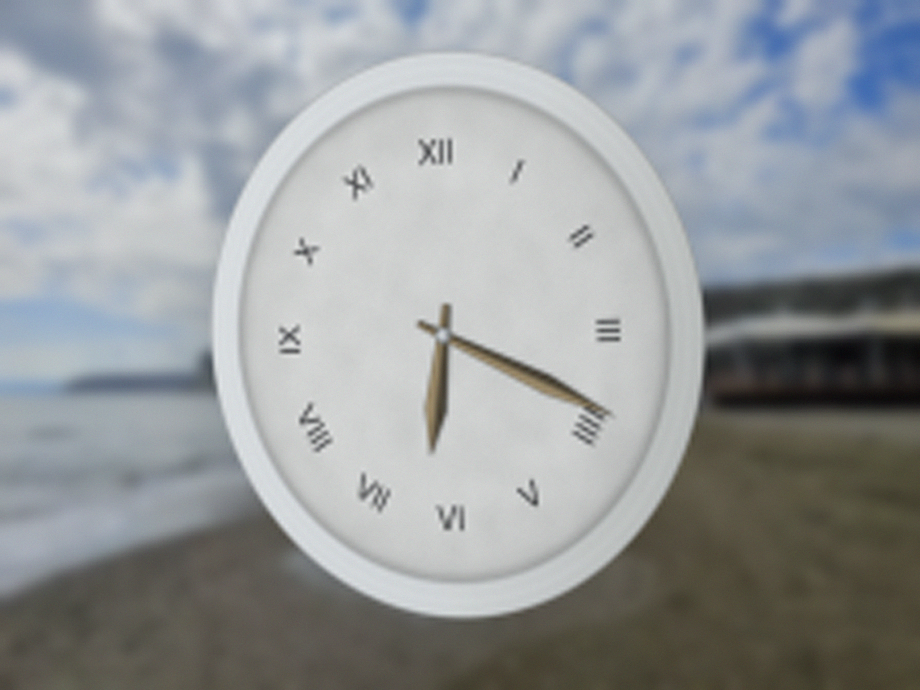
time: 6:19
